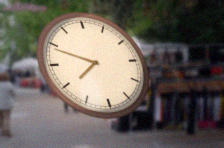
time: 7:49
